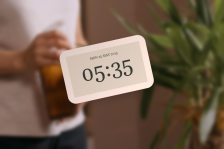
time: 5:35
